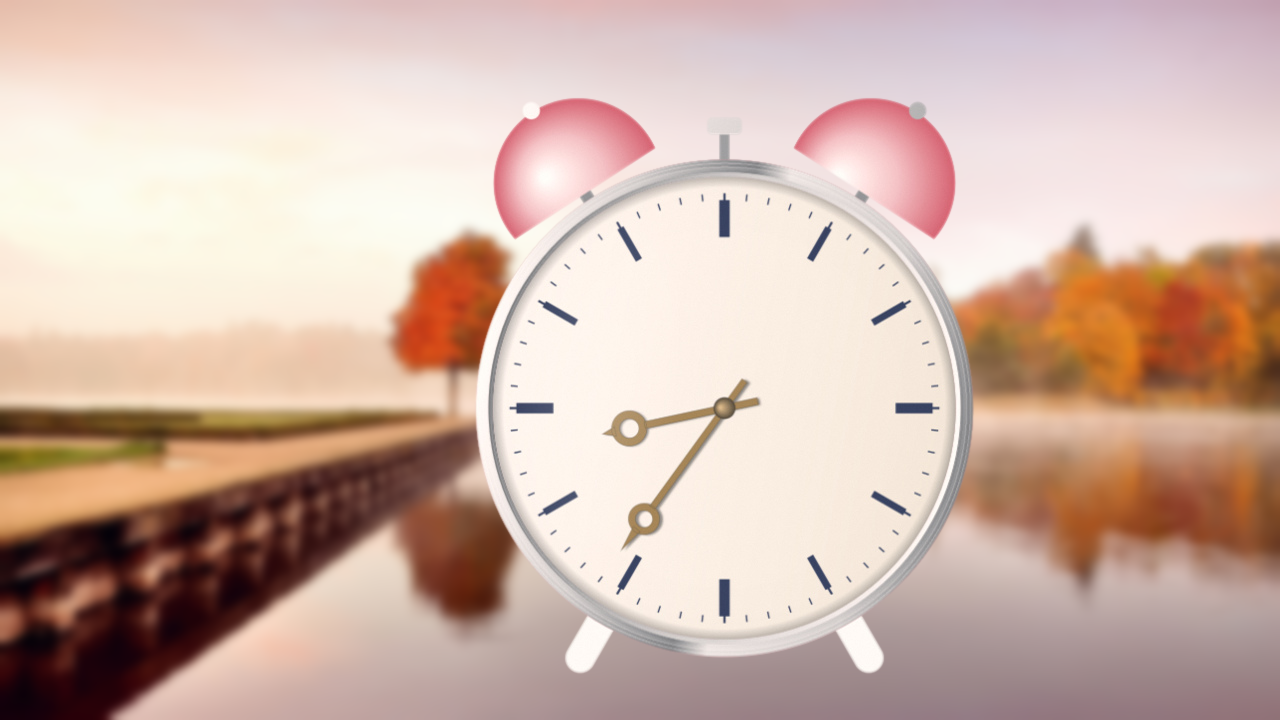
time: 8:36
